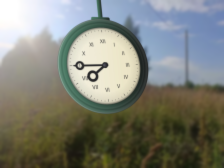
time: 7:45
